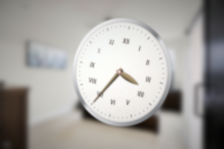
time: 3:35
